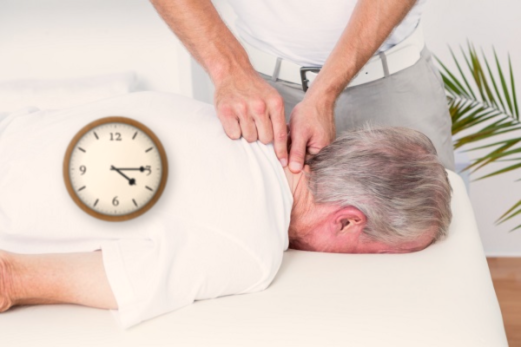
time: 4:15
